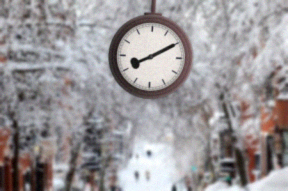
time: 8:10
